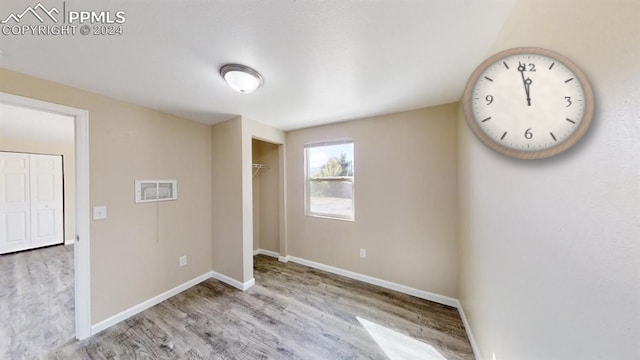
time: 11:58
